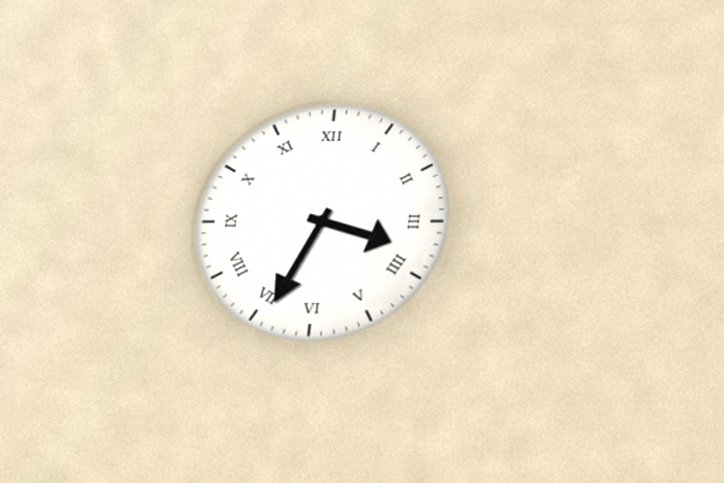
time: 3:34
